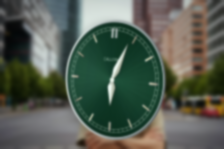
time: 6:04
